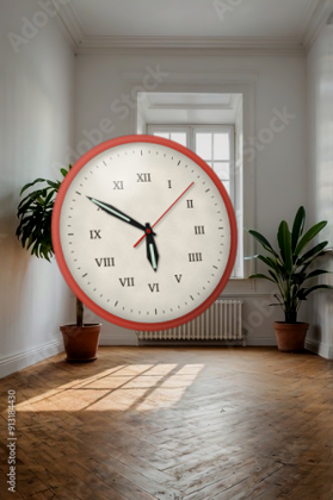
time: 5:50:08
